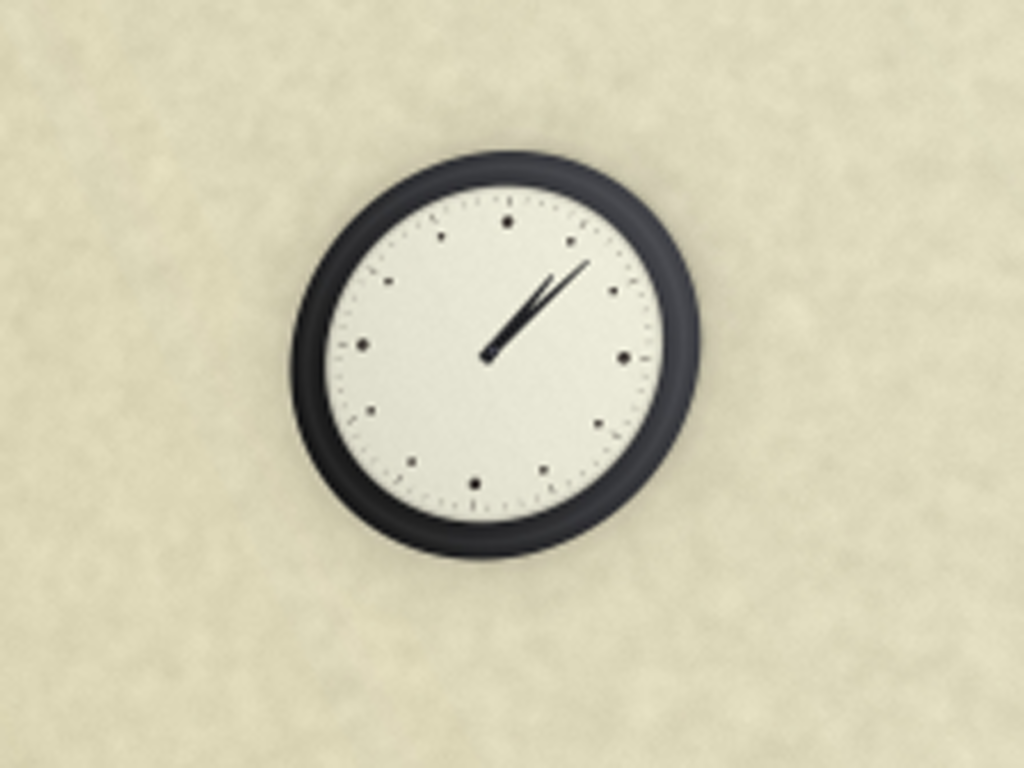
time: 1:07
